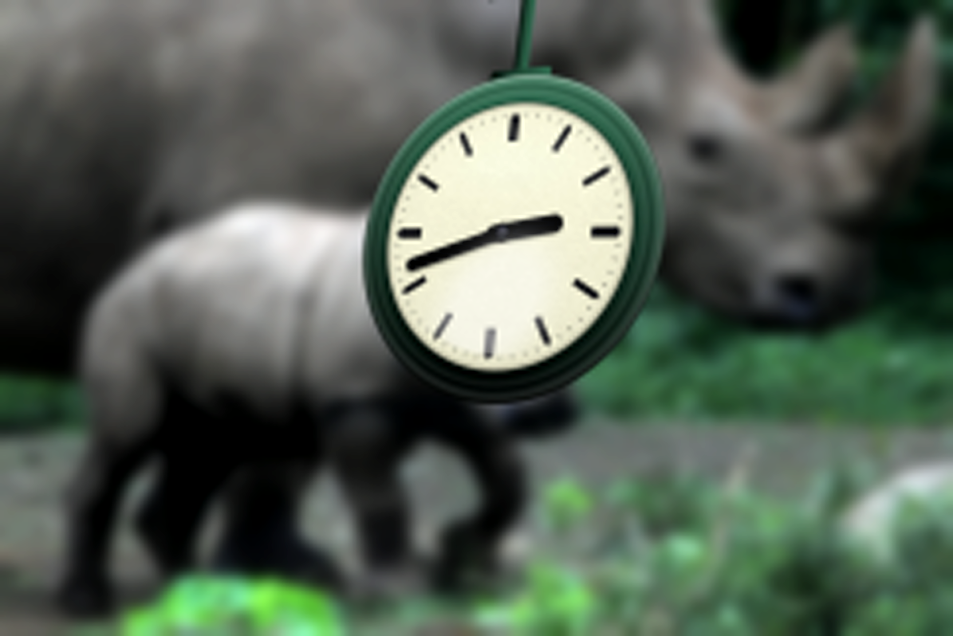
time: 2:42
